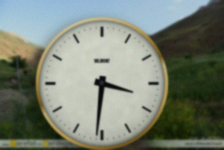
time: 3:31
